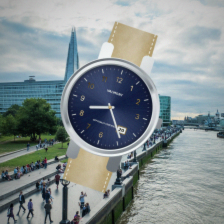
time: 8:24
